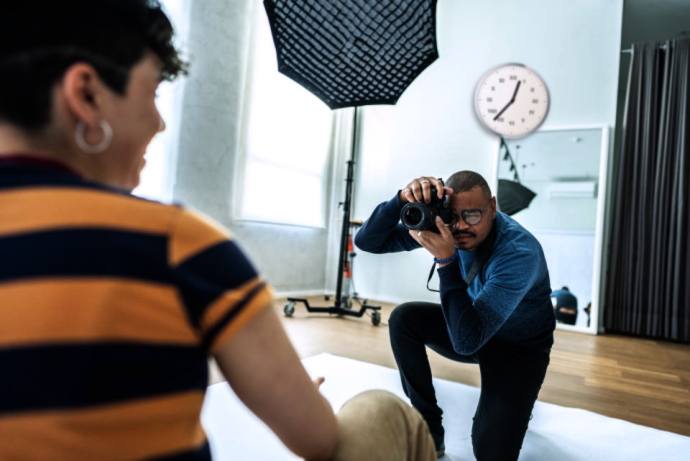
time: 12:37
